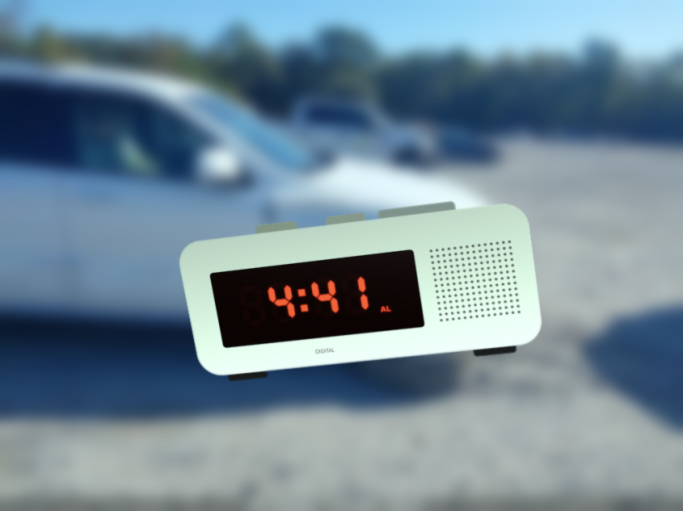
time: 4:41
